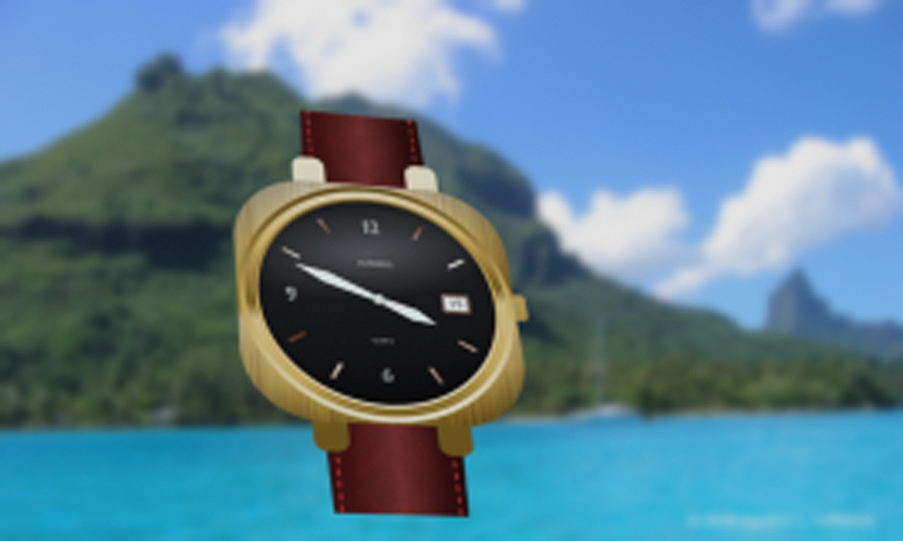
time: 3:49
